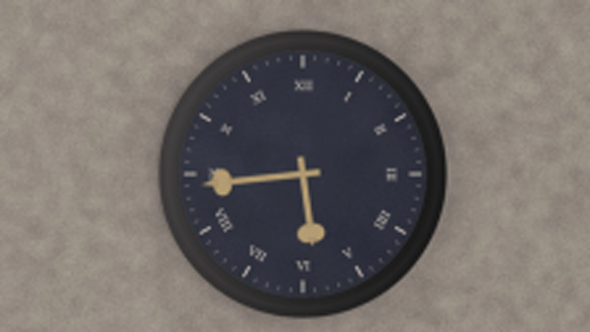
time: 5:44
